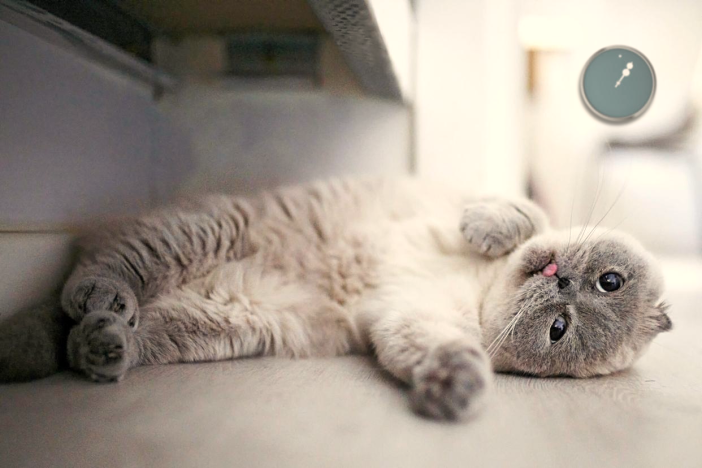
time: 1:05
